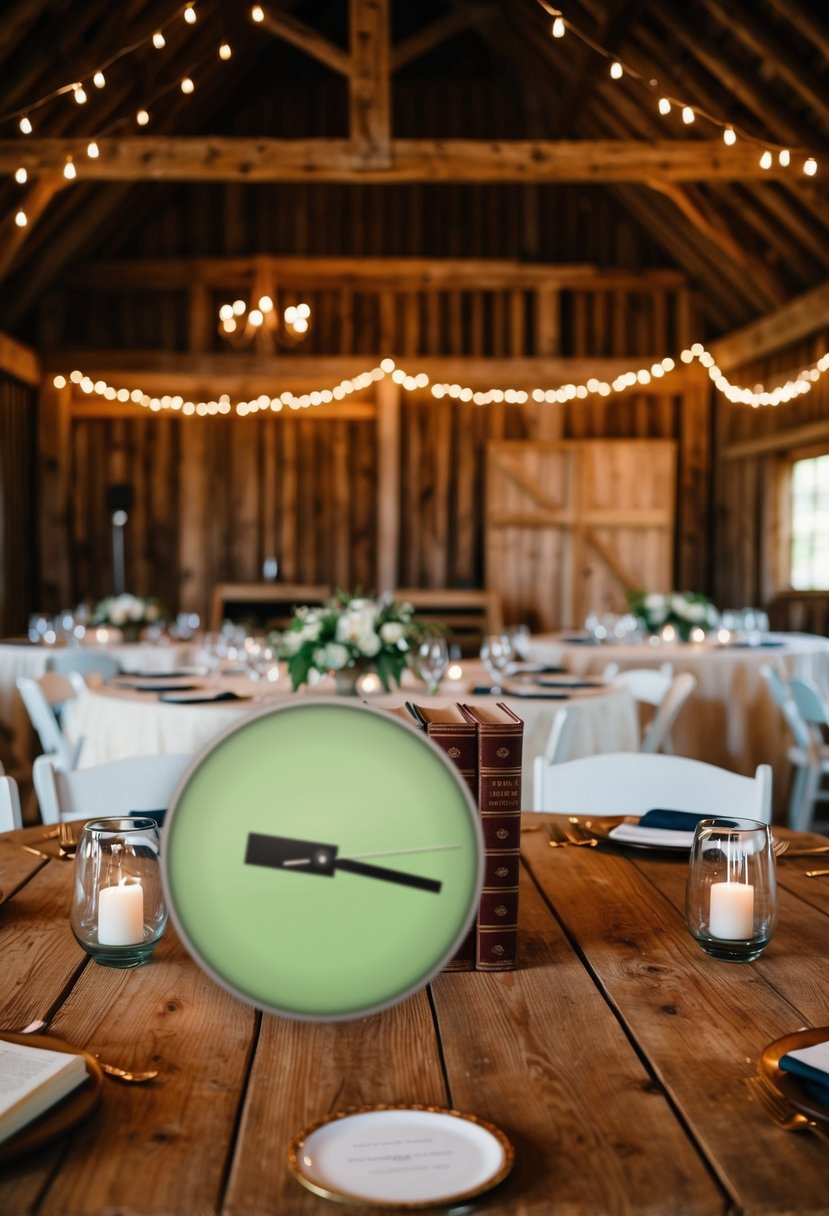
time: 9:17:14
